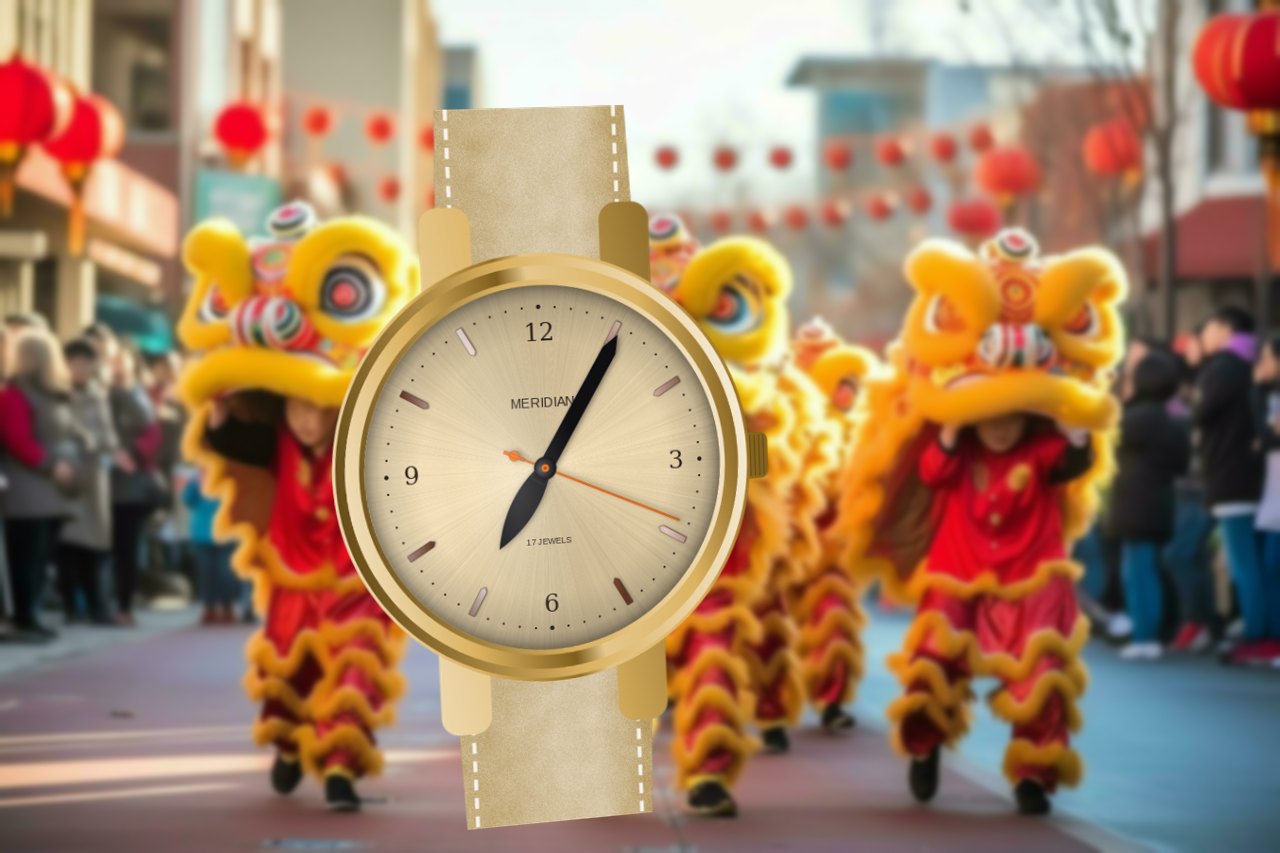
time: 7:05:19
